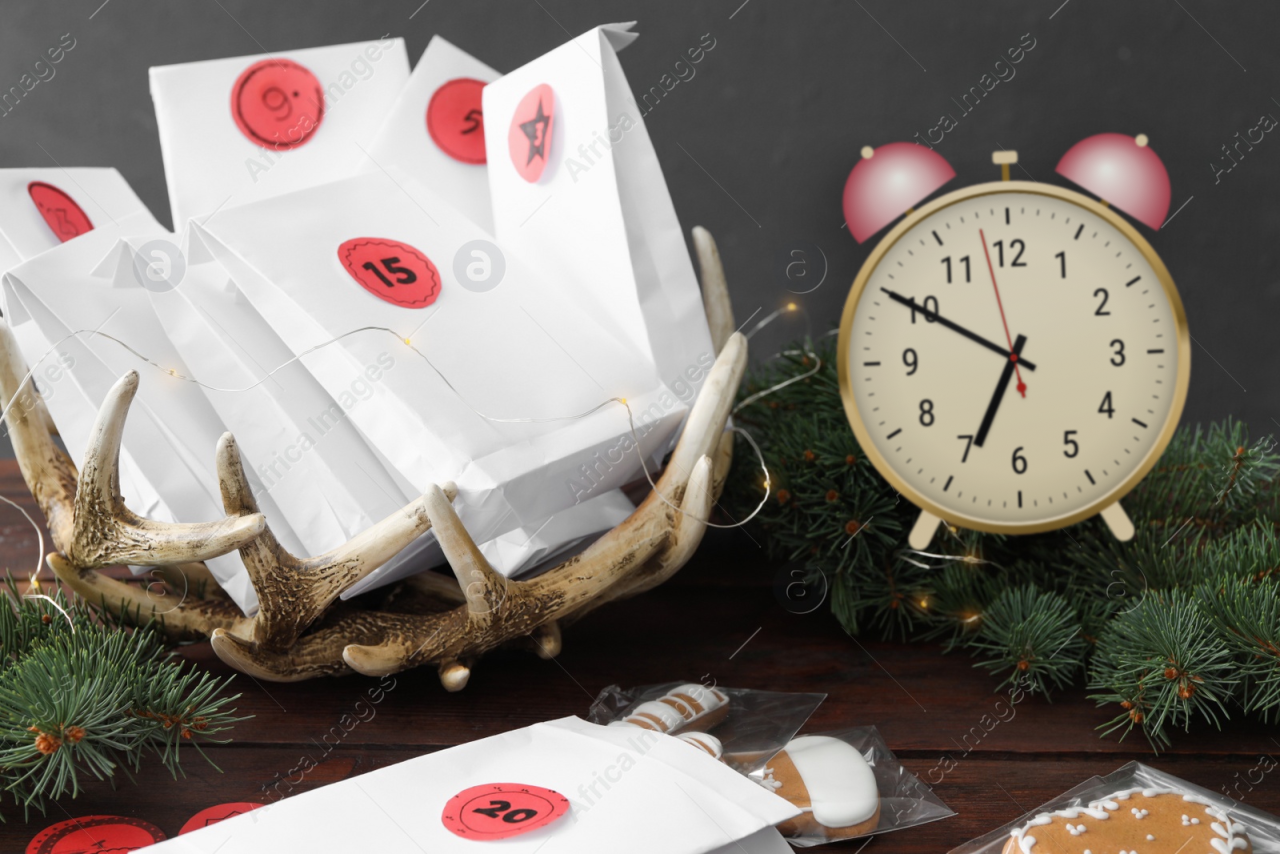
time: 6:49:58
